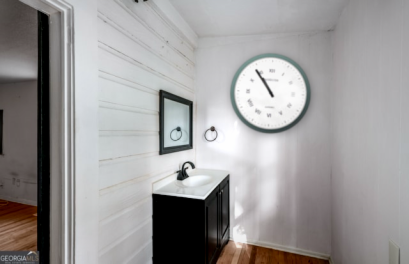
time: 10:54
